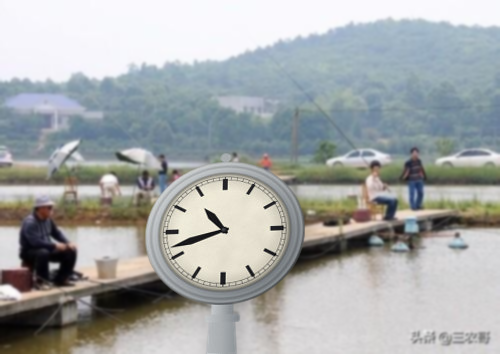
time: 10:42
